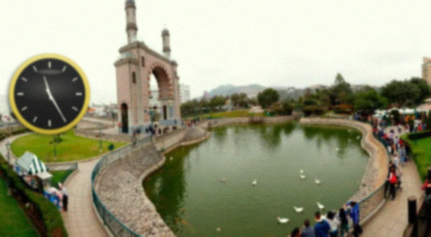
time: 11:25
